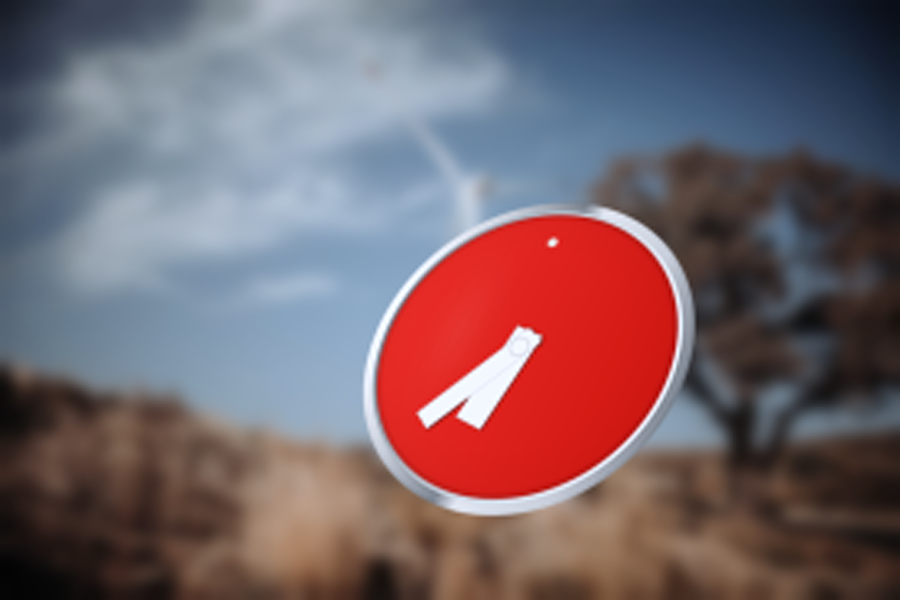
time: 6:37
